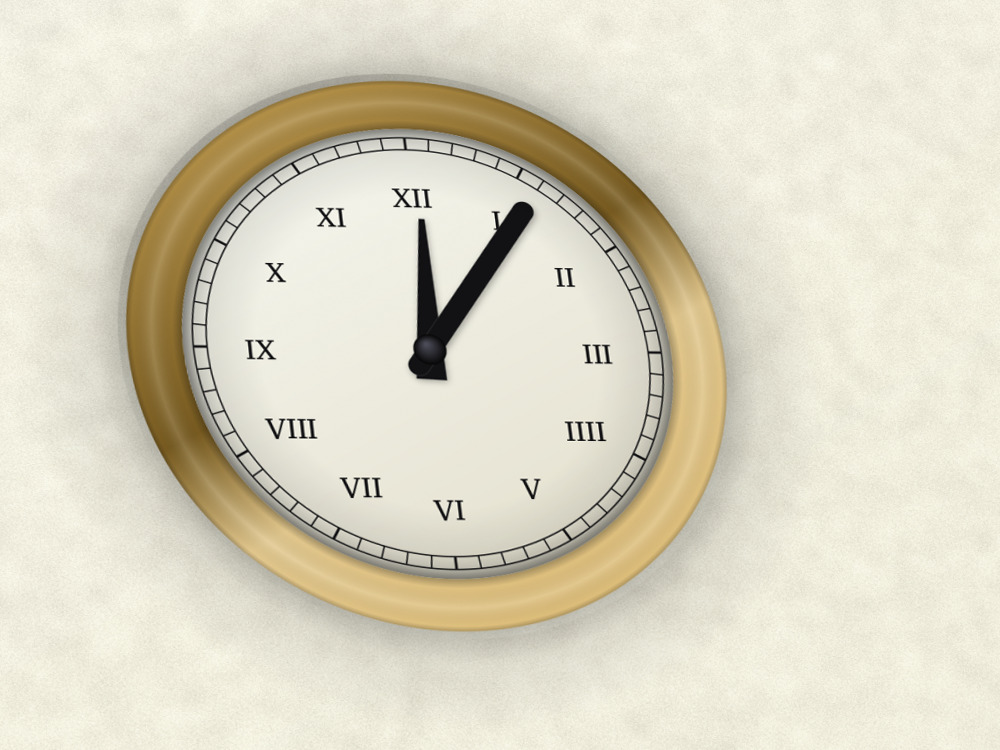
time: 12:06
